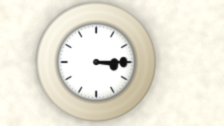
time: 3:15
